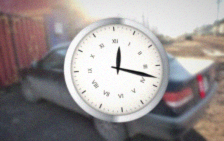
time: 12:18
